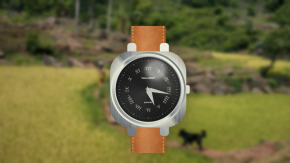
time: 5:17
